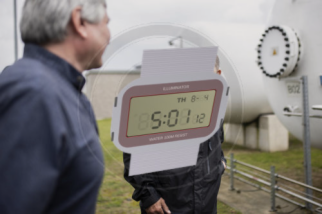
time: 5:01:12
